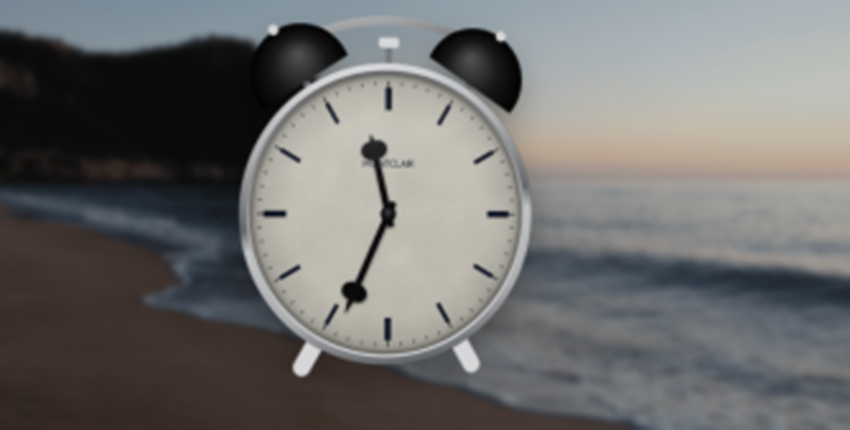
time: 11:34
